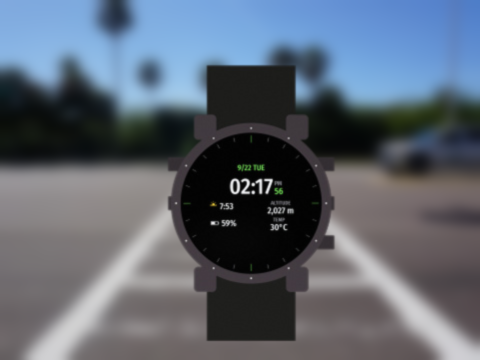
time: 2:17
